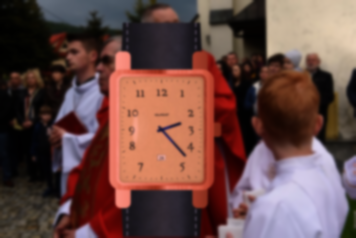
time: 2:23
